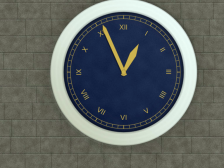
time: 12:56
